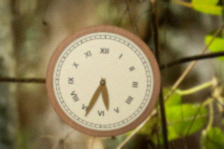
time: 5:34
